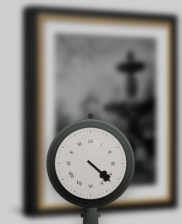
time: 4:22
